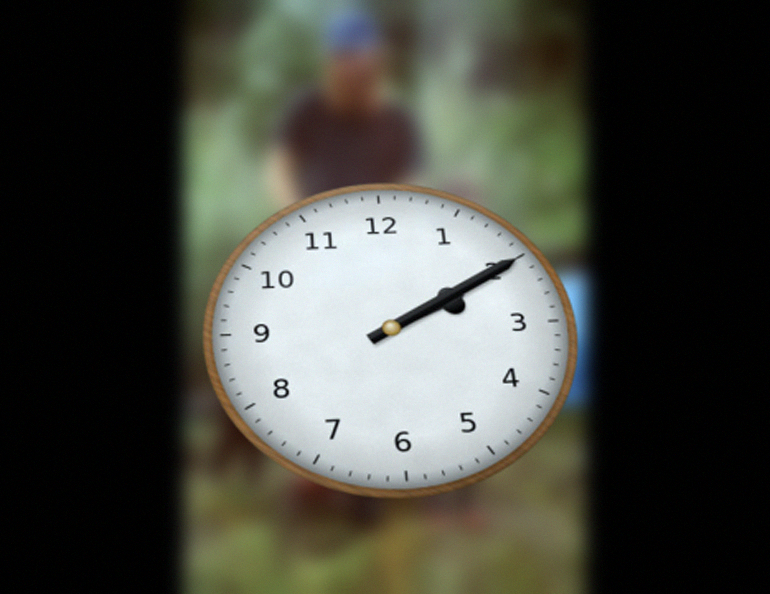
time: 2:10
